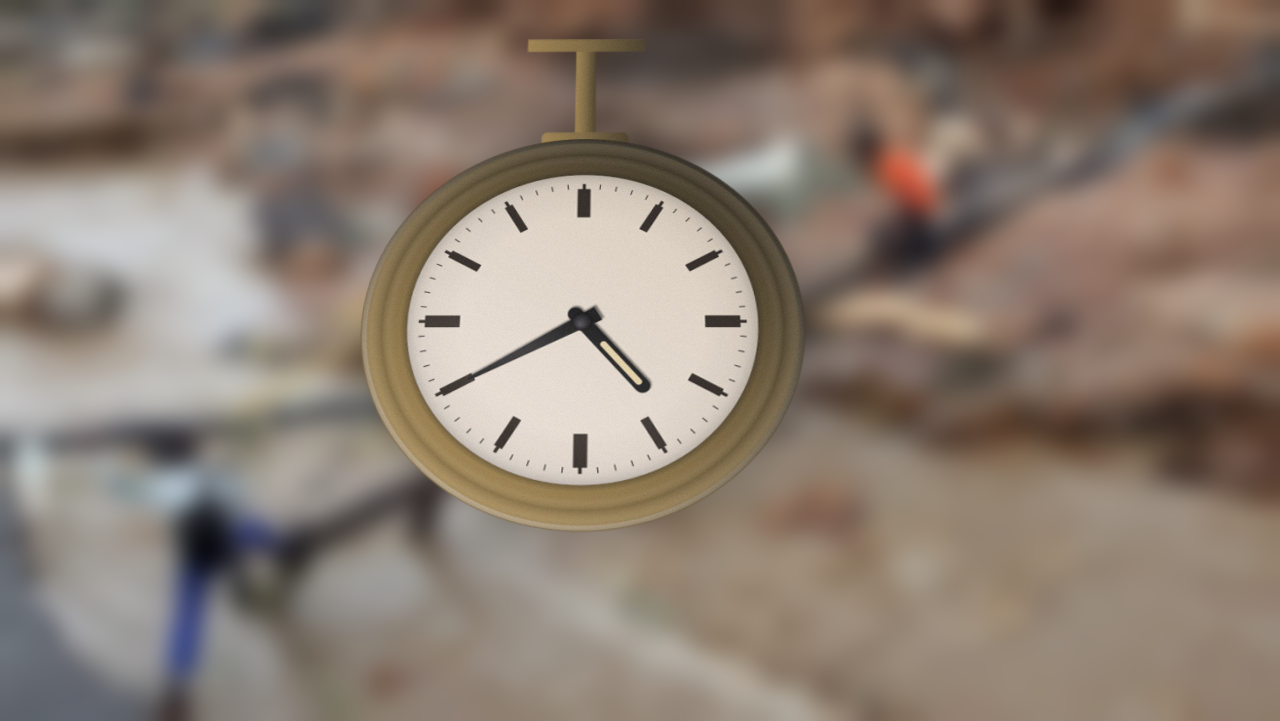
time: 4:40
